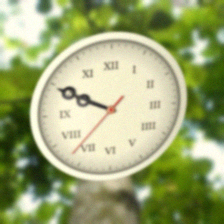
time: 9:49:37
